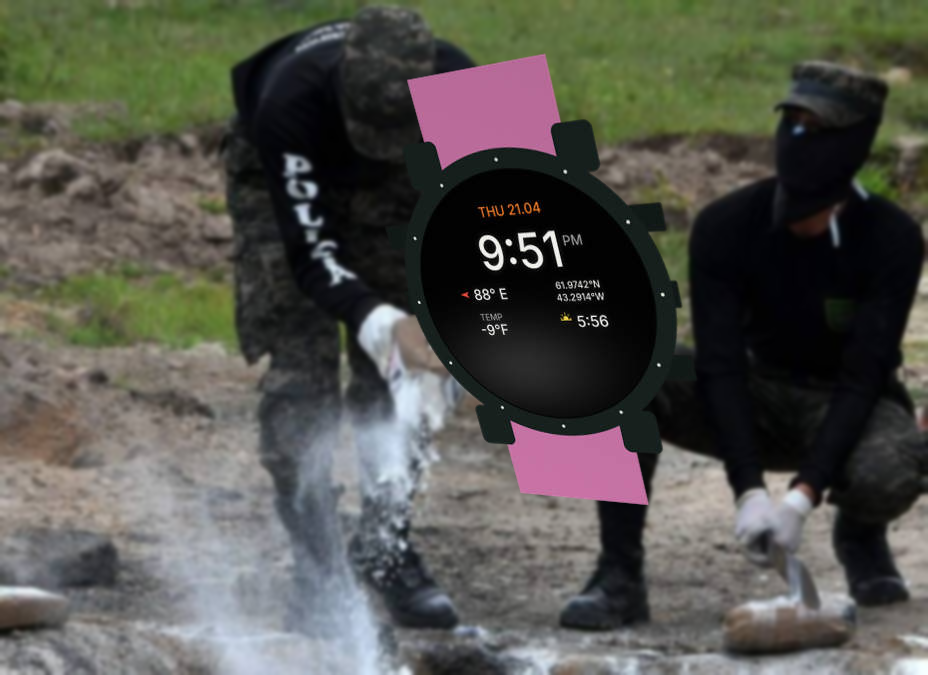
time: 9:51
